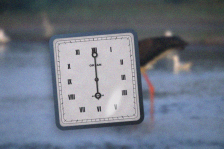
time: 6:00
